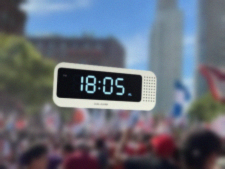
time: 18:05
